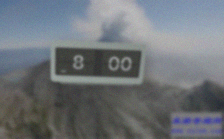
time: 8:00
